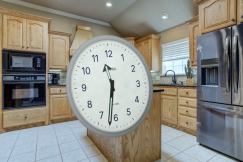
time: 11:32
